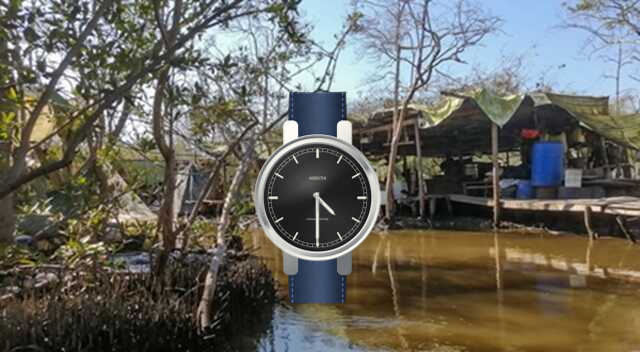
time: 4:30
